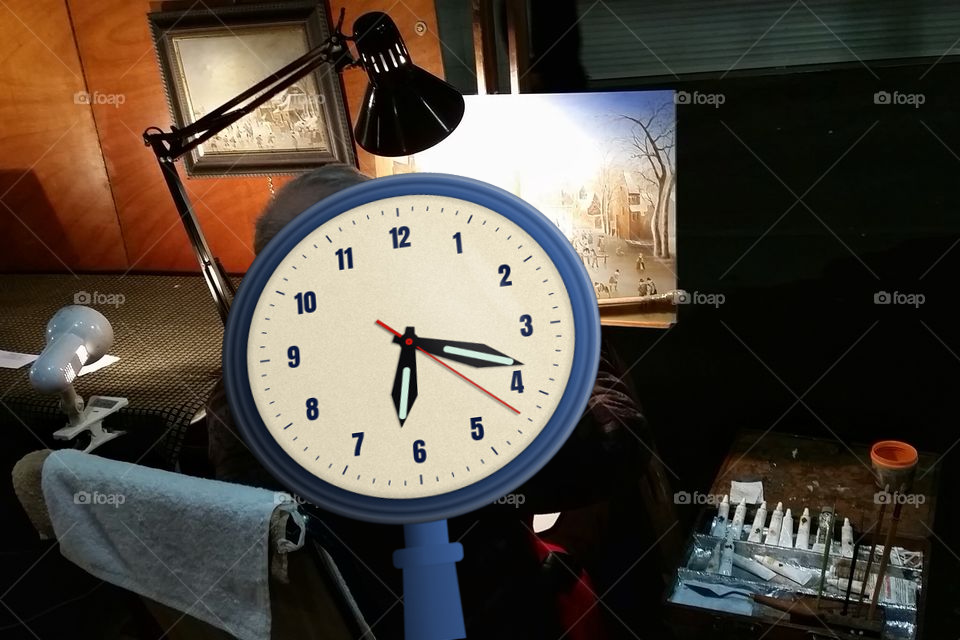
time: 6:18:22
